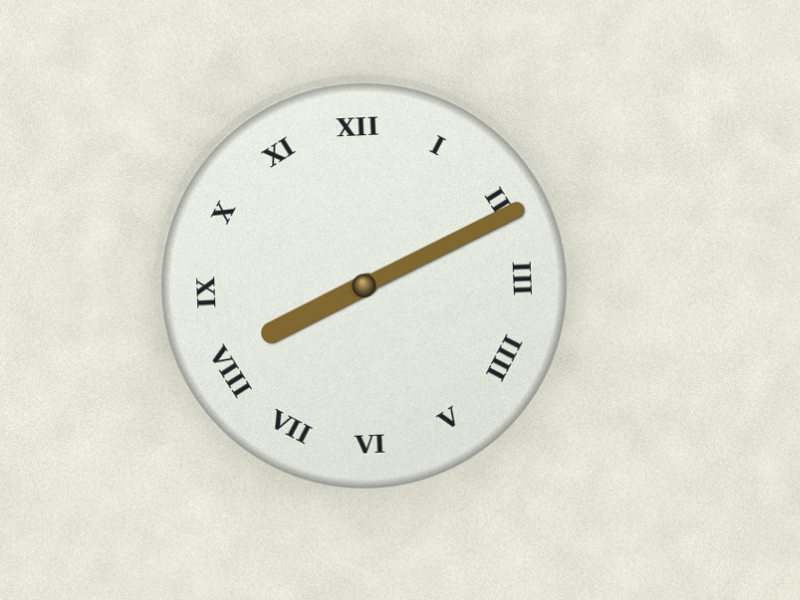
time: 8:11
